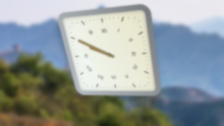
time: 9:50
